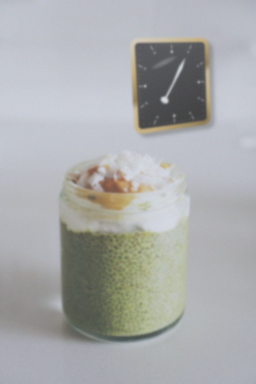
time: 7:05
